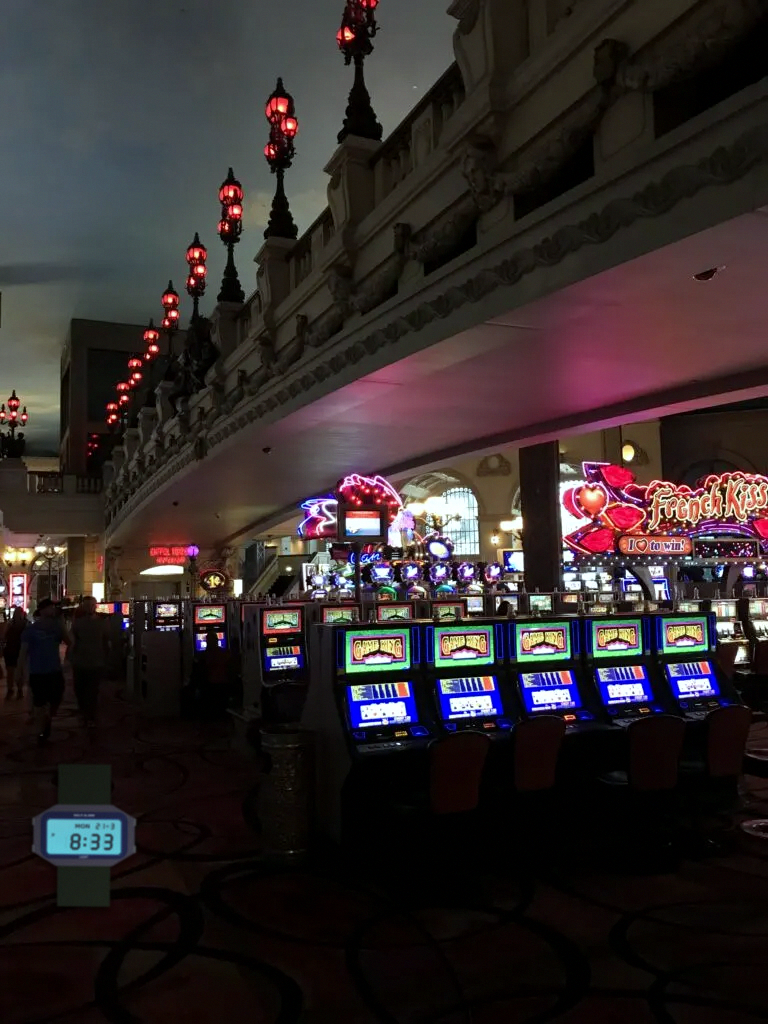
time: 8:33
